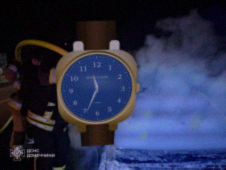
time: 11:34
